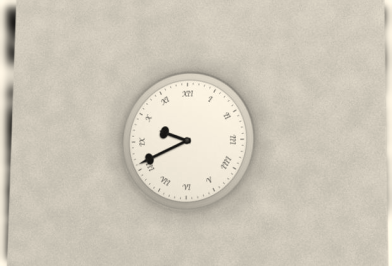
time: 9:41
